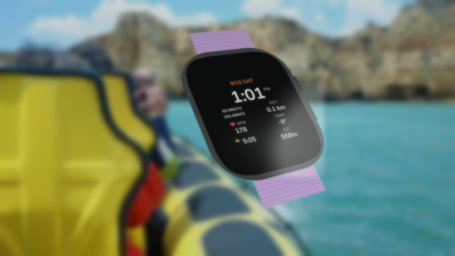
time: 1:01
